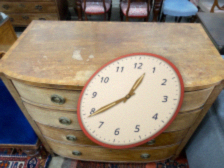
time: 12:39
